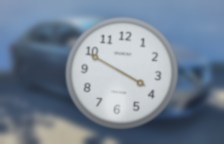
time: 3:49
